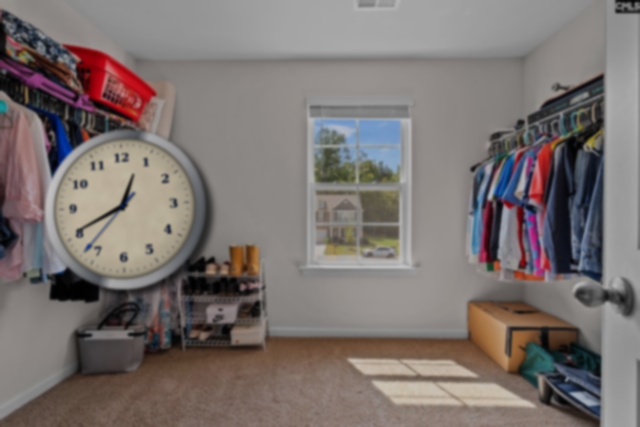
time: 12:40:37
